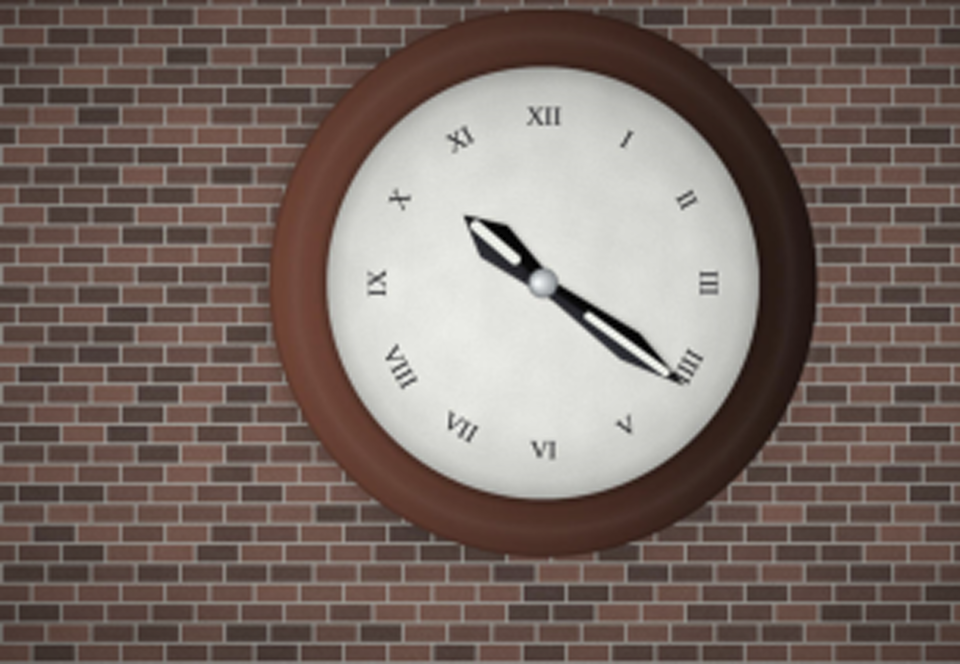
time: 10:21
